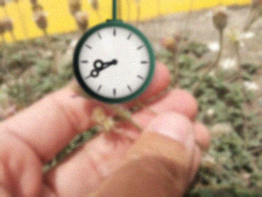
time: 8:40
